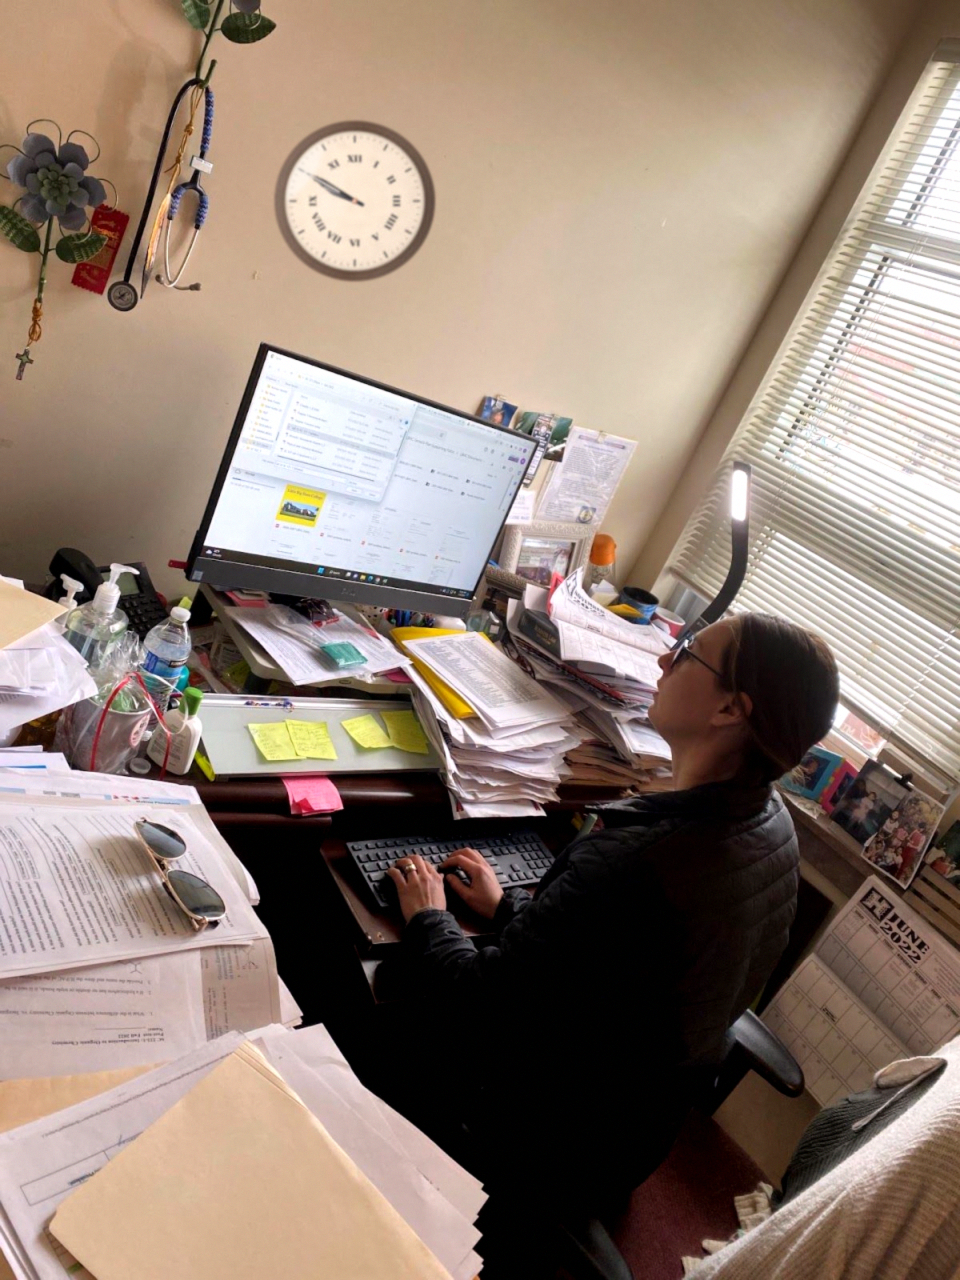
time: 9:50
